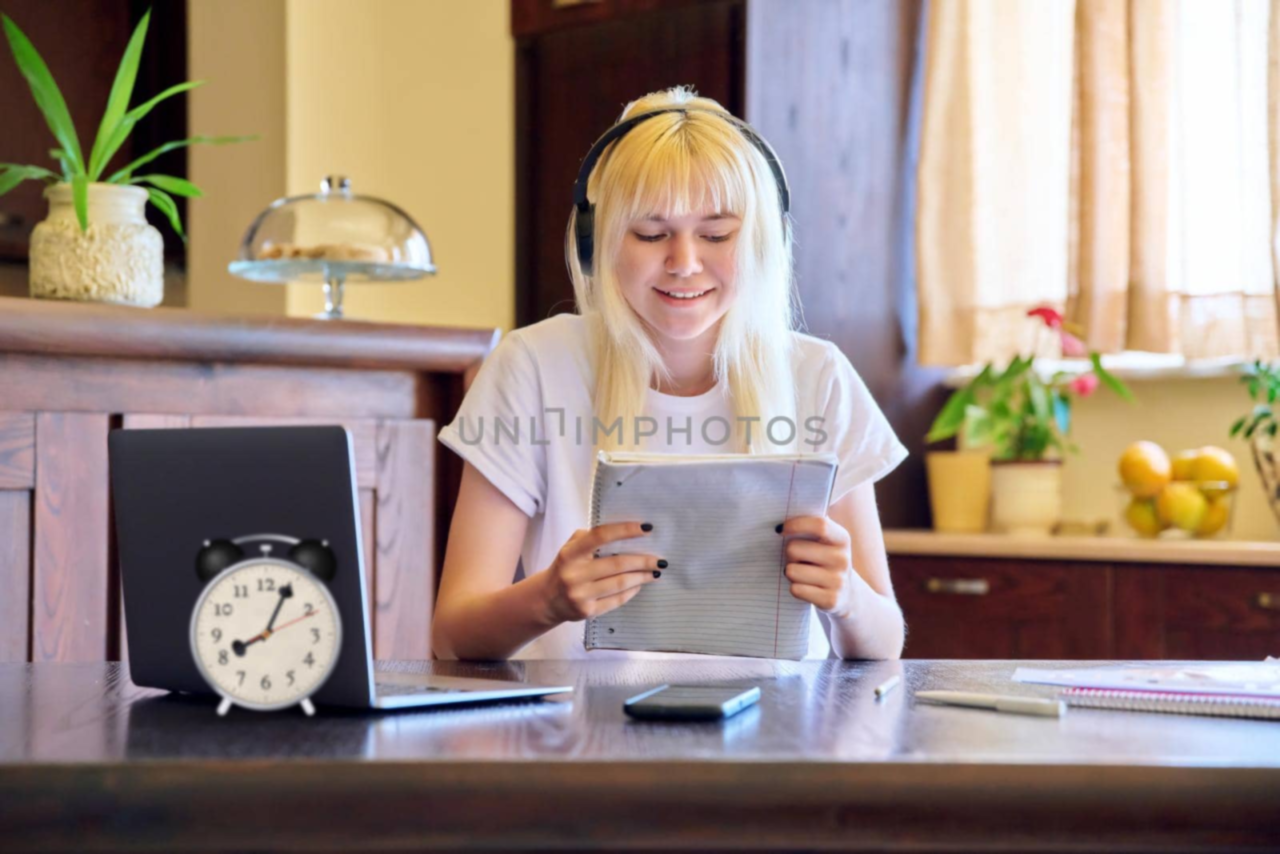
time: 8:04:11
